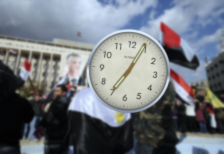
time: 7:04
